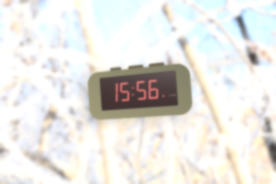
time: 15:56
